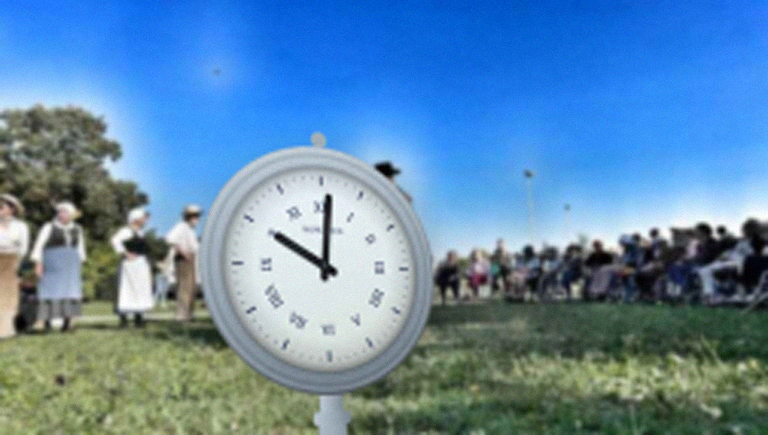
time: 10:01
